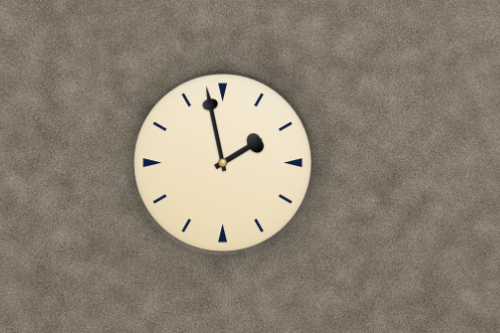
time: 1:58
